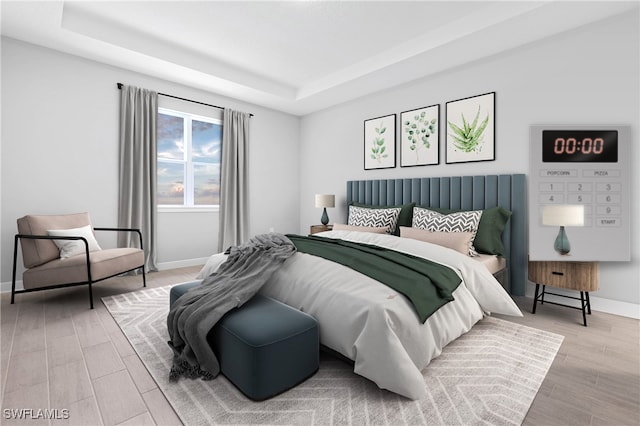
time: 0:00
